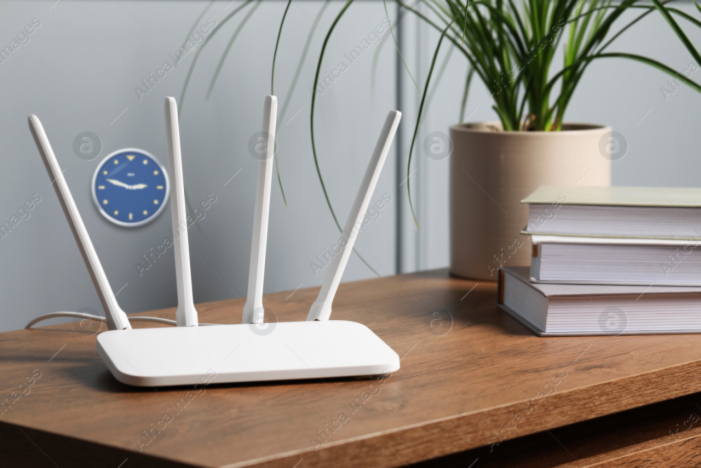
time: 2:48
